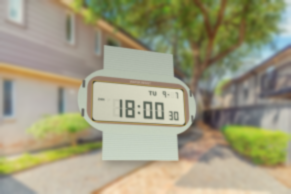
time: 18:00
